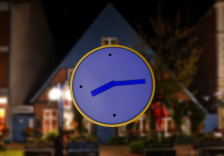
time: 8:15
